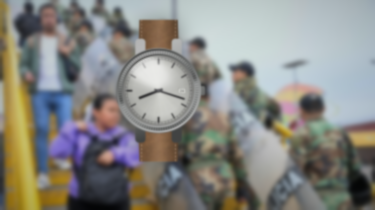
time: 8:18
